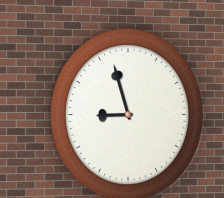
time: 8:57
